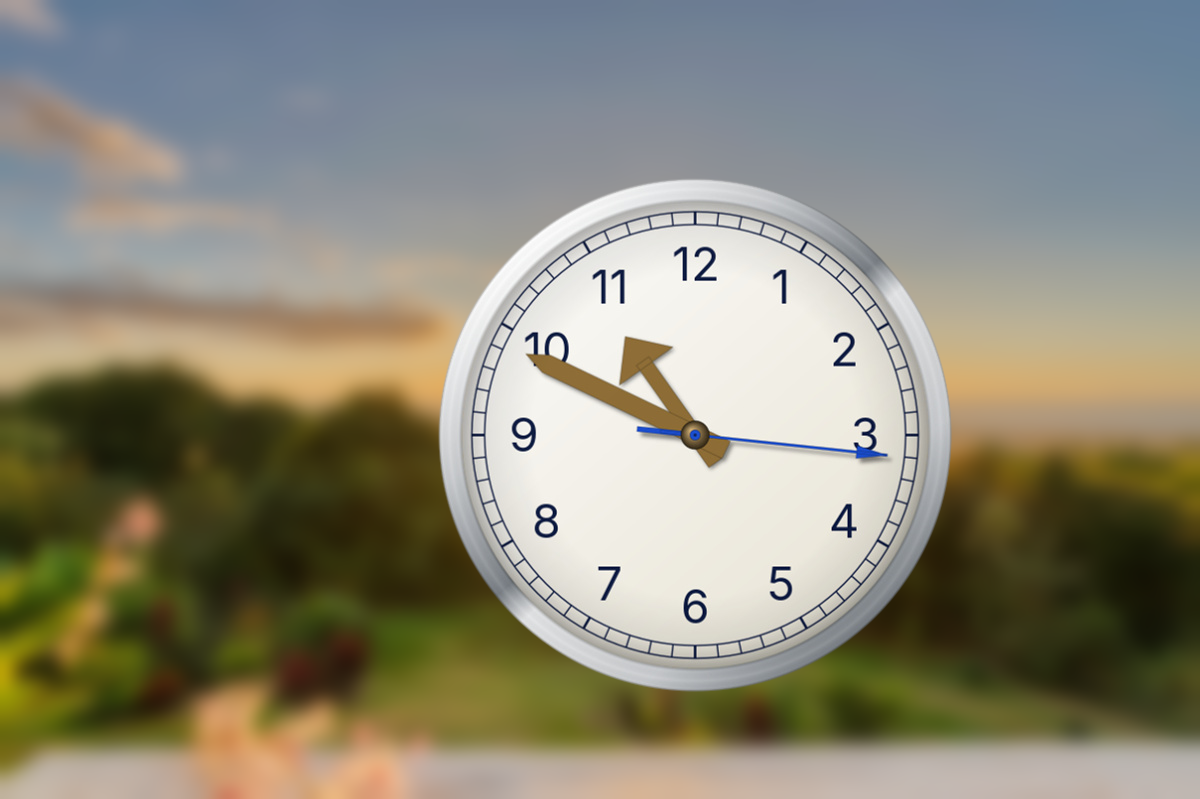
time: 10:49:16
